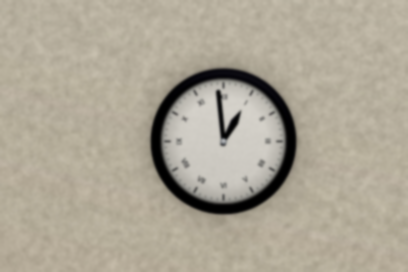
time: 12:59
